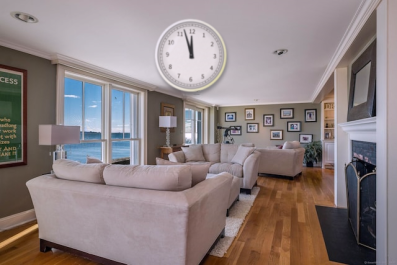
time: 11:57
